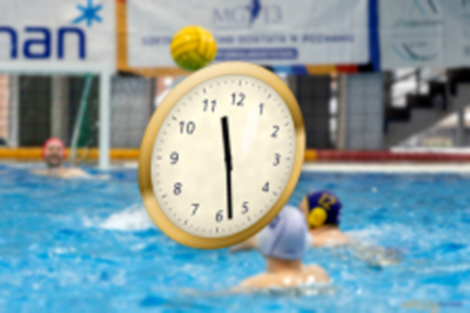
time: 11:28
